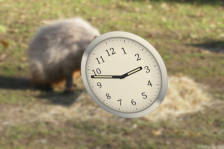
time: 2:48
